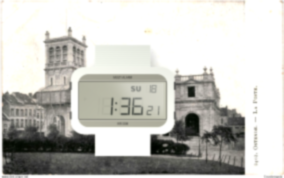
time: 1:36
